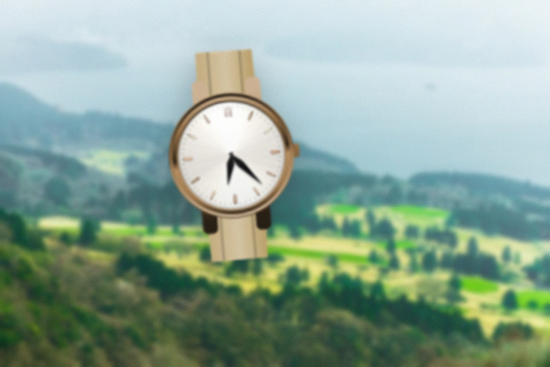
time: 6:23
